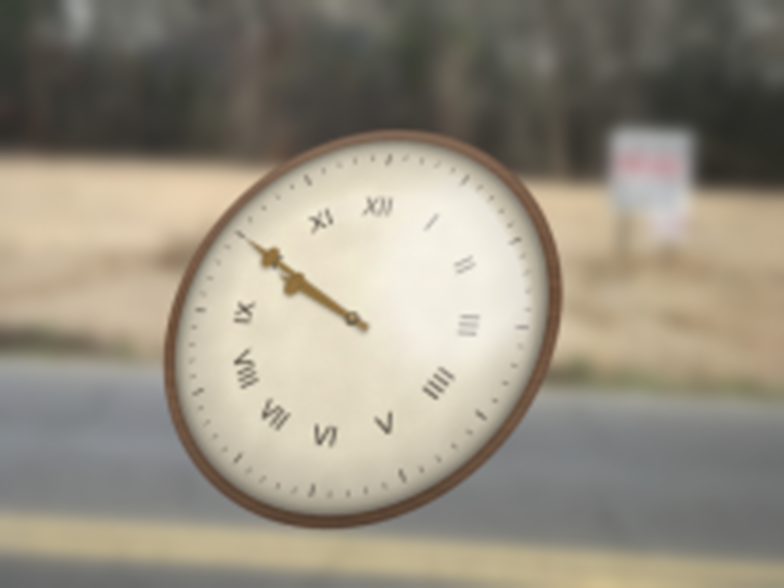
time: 9:50
